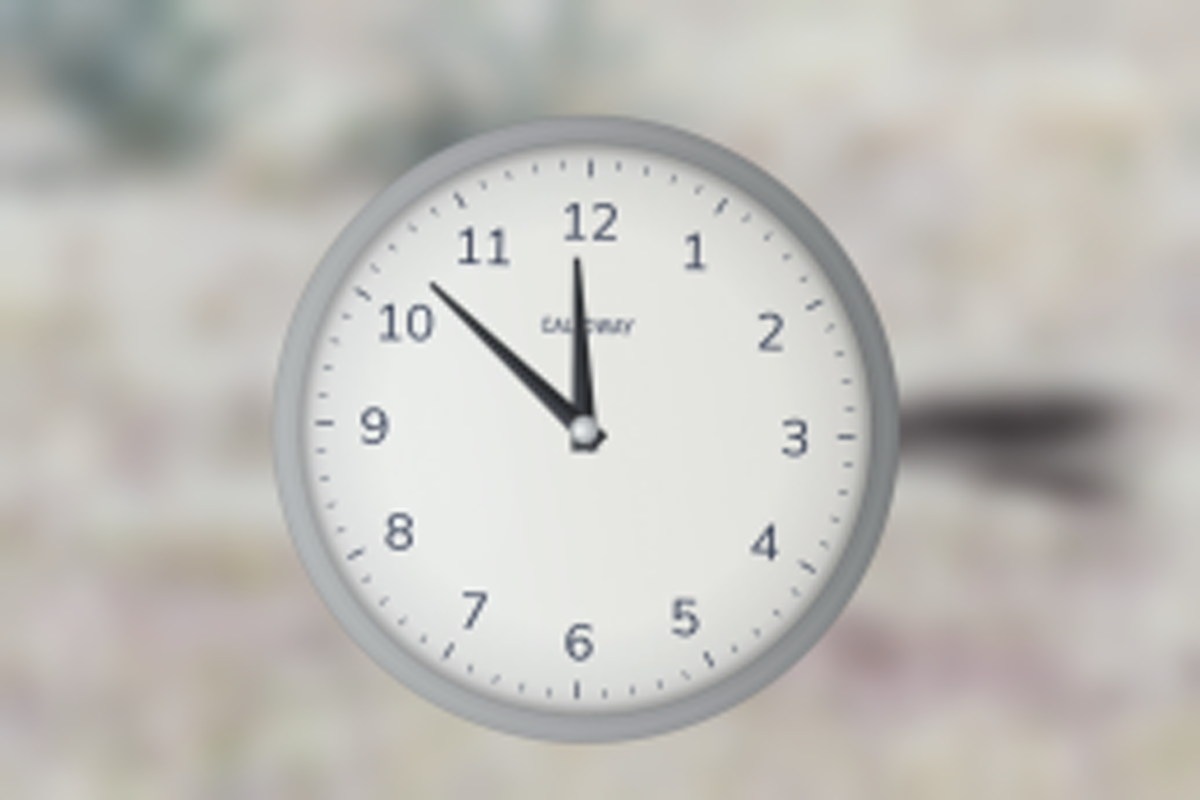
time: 11:52
